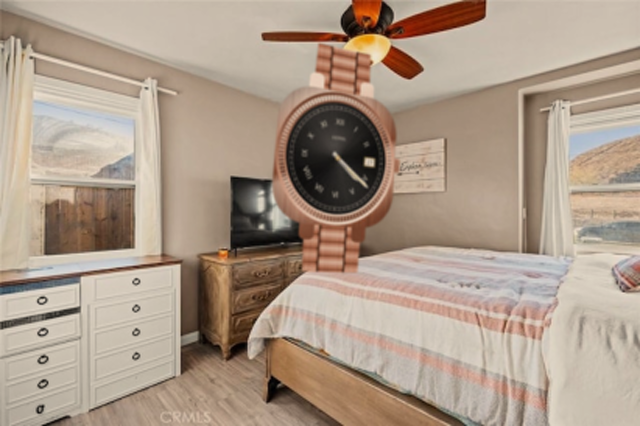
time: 4:21
